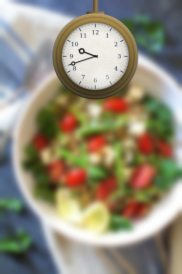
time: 9:42
